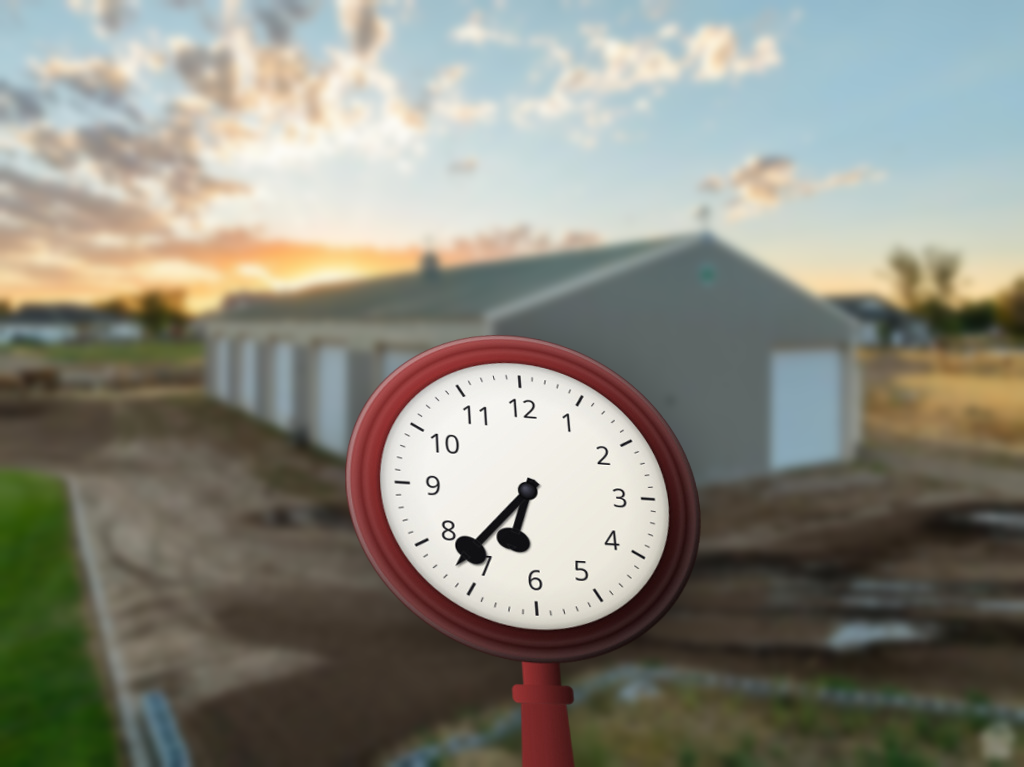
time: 6:37
